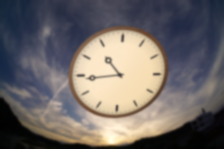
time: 10:44
